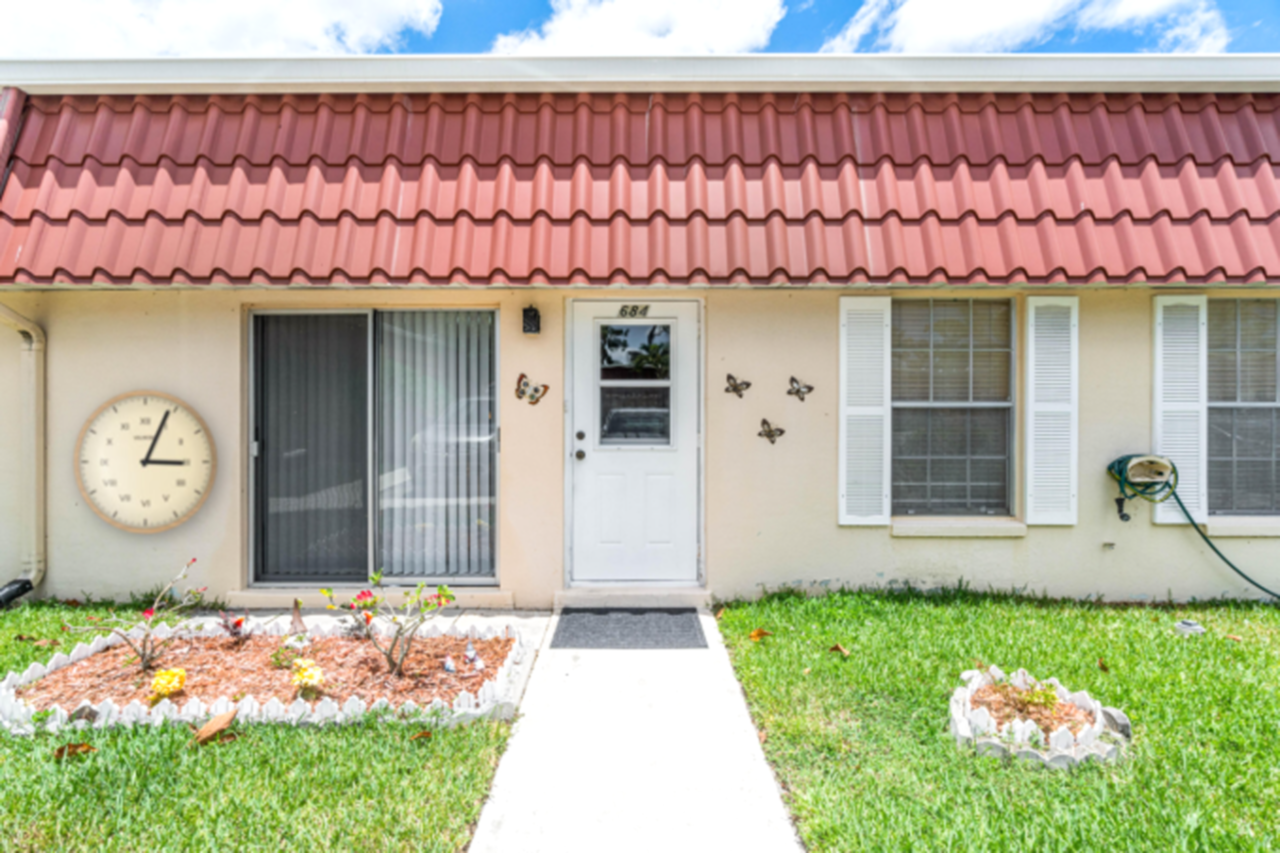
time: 3:04
